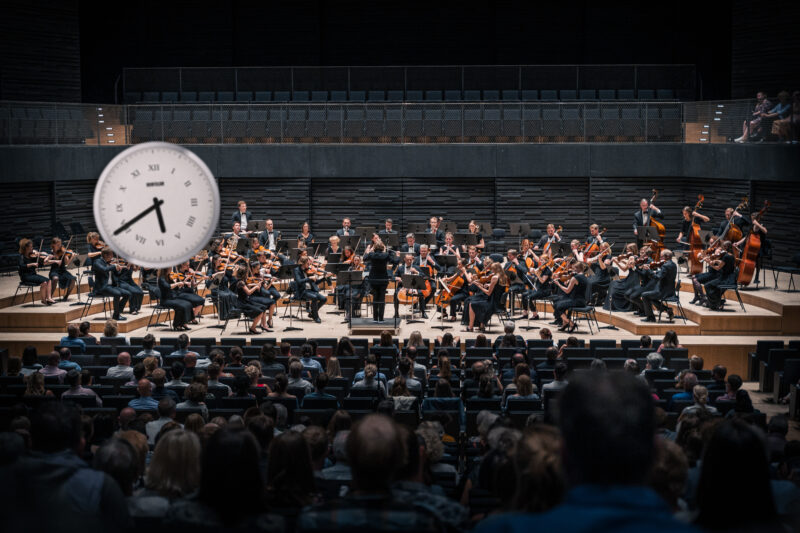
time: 5:40
